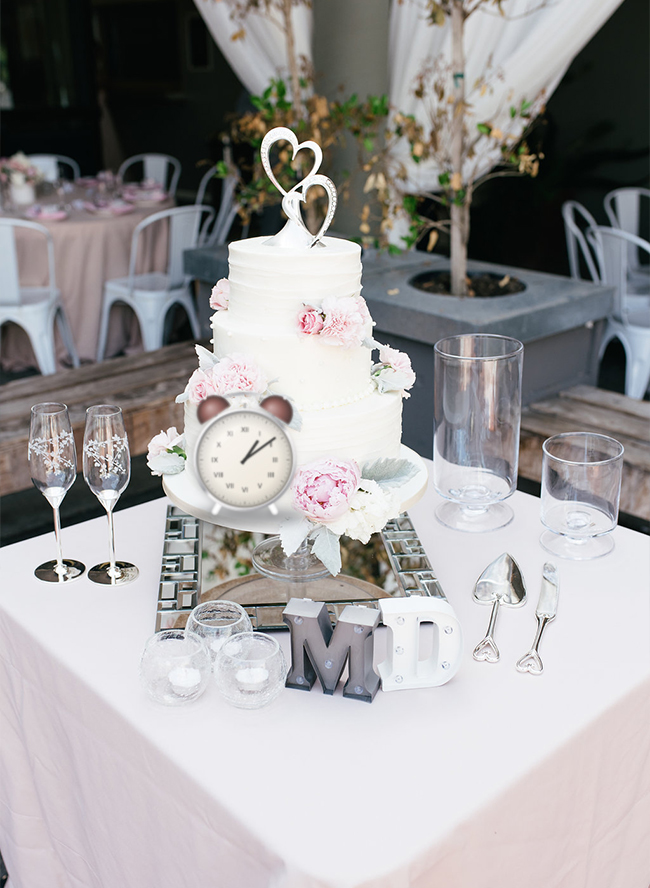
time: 1:09
